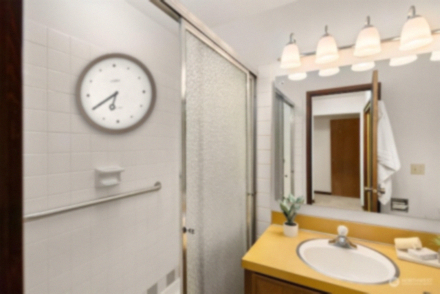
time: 6:40
